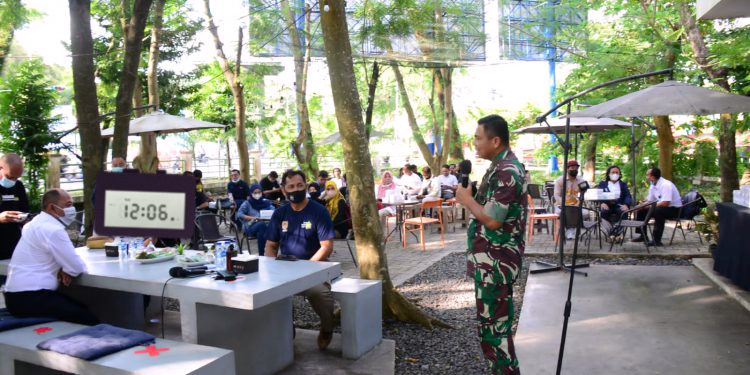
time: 12:06
